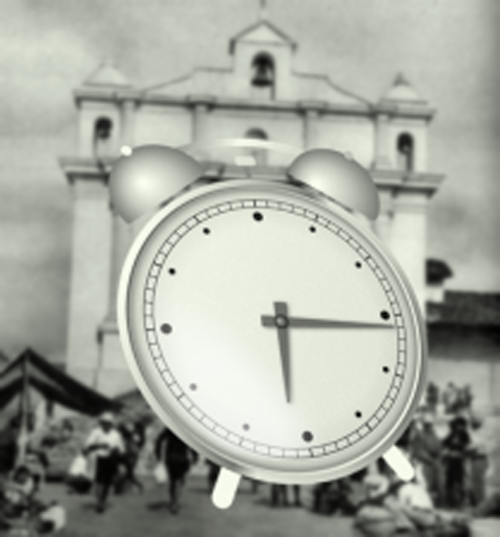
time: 6:16
